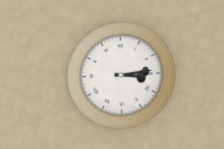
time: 3:14
